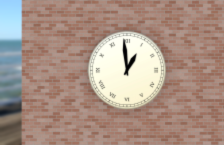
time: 12:59
